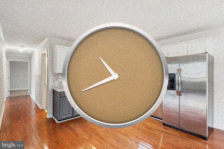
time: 10:41
